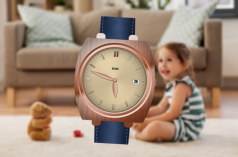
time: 5:48
